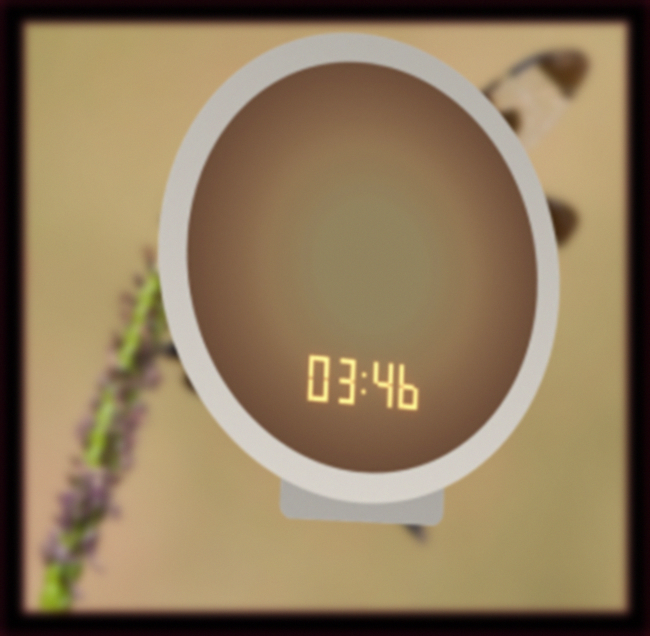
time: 3:46
